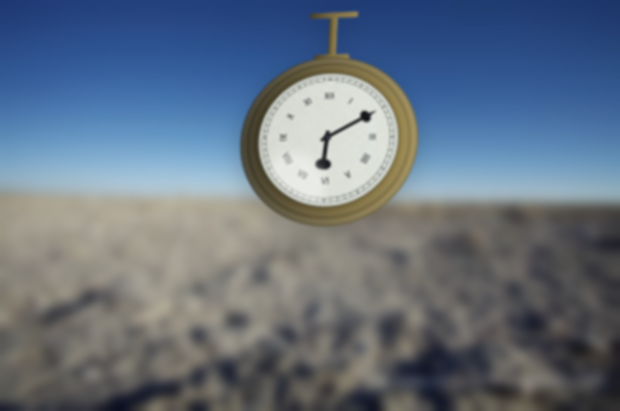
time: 6:10
